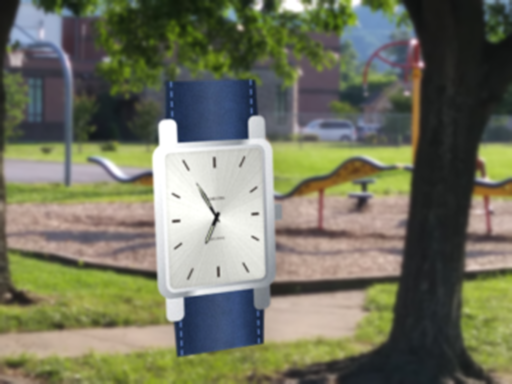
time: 6:55
